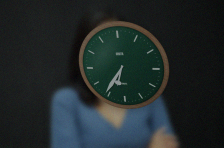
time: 6:36
